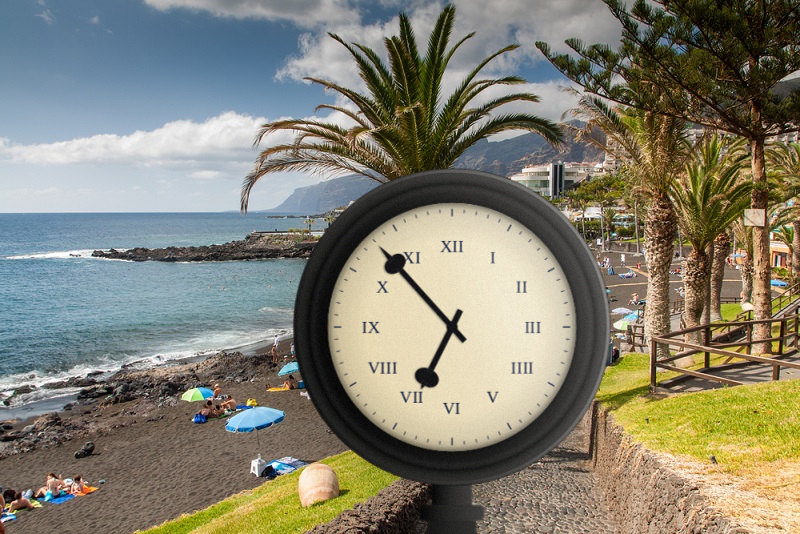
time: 6:53
